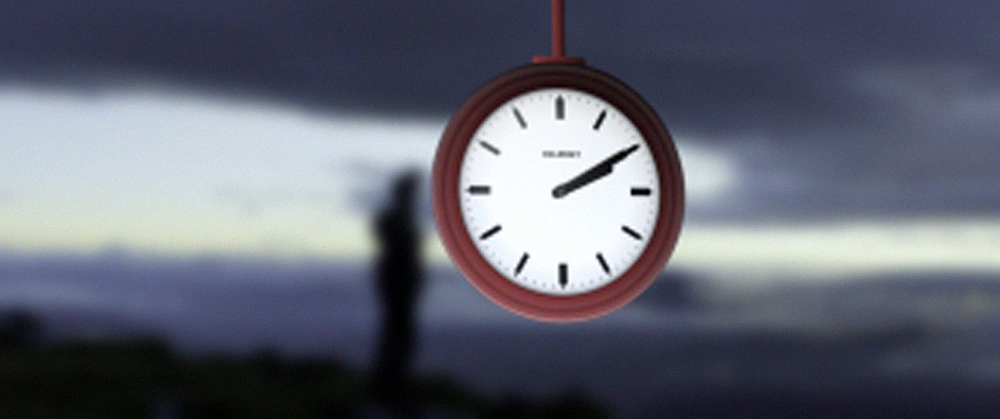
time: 2:10
